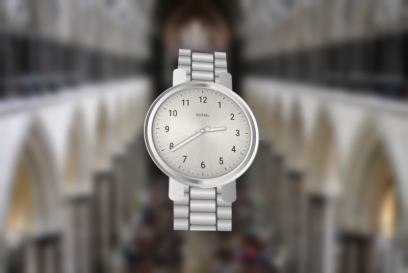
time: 2:39
